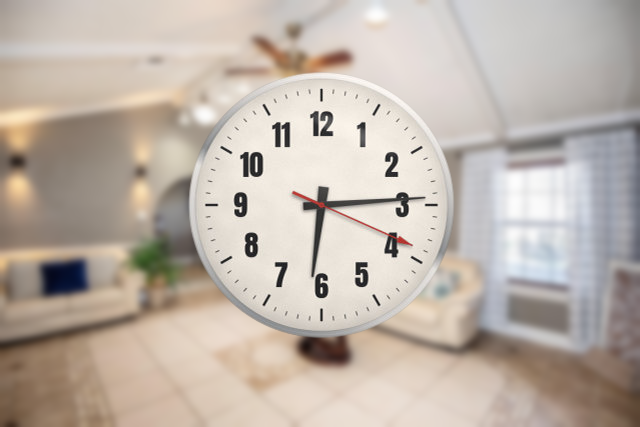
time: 6:14:19
